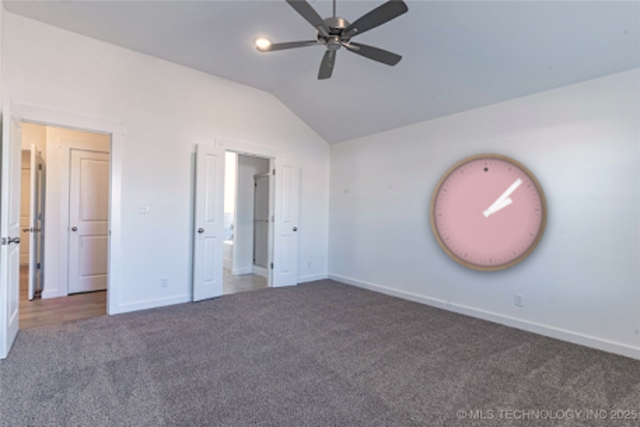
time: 2:08
